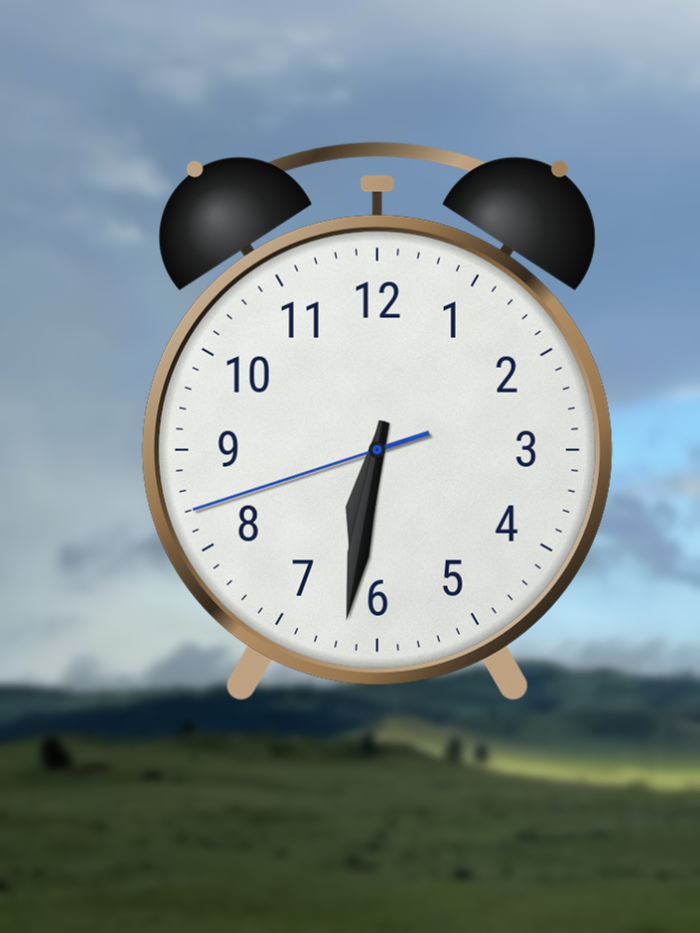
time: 6:31:42
